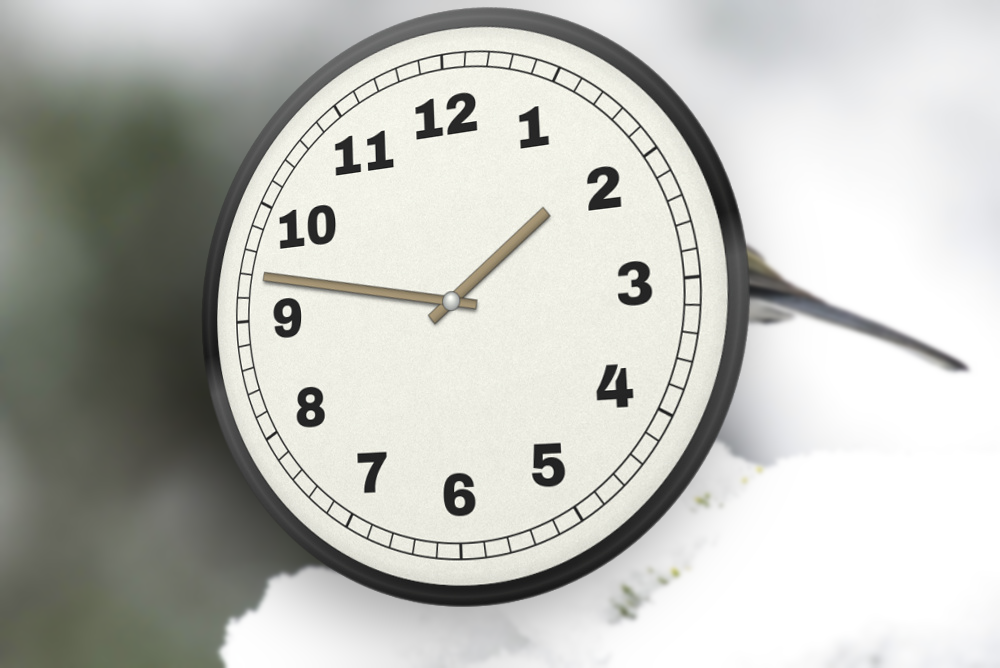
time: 1:47
